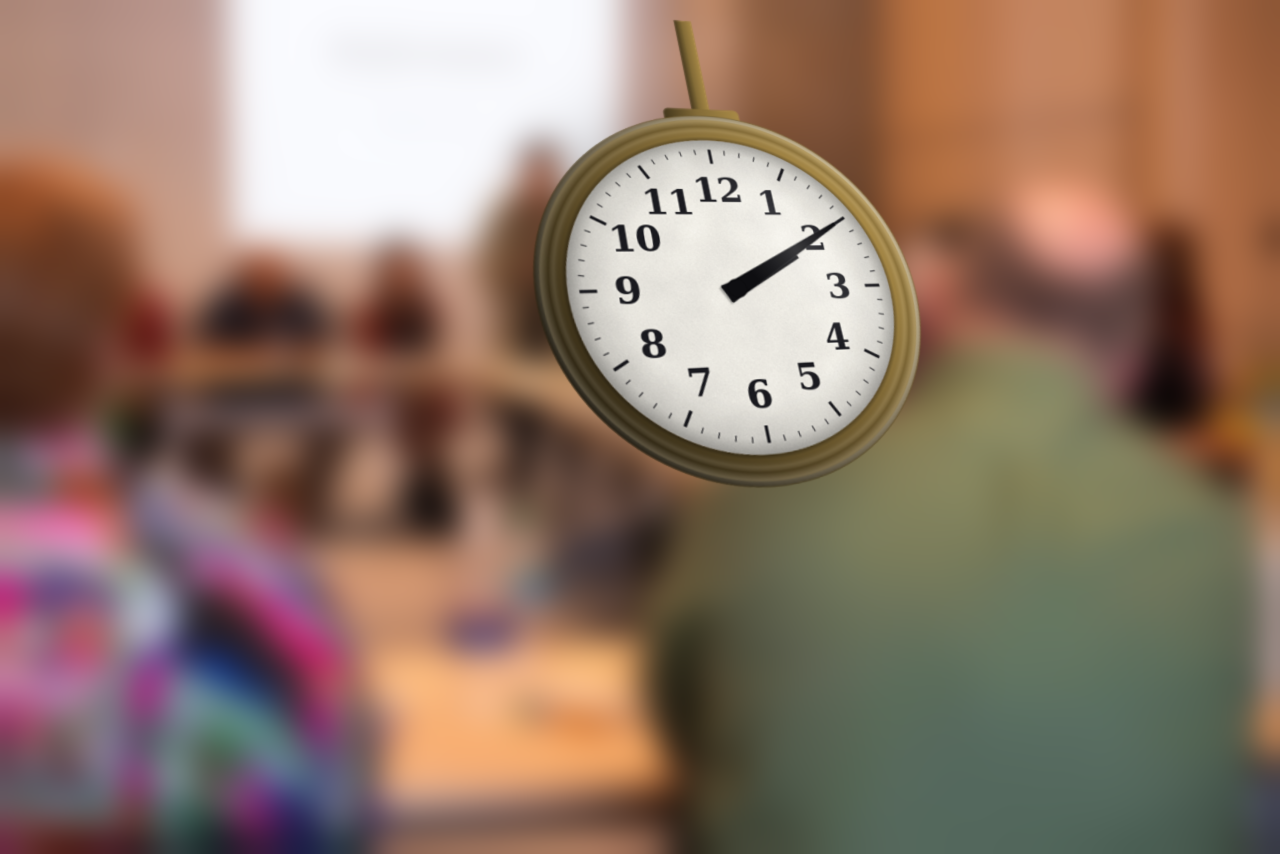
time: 2:10
